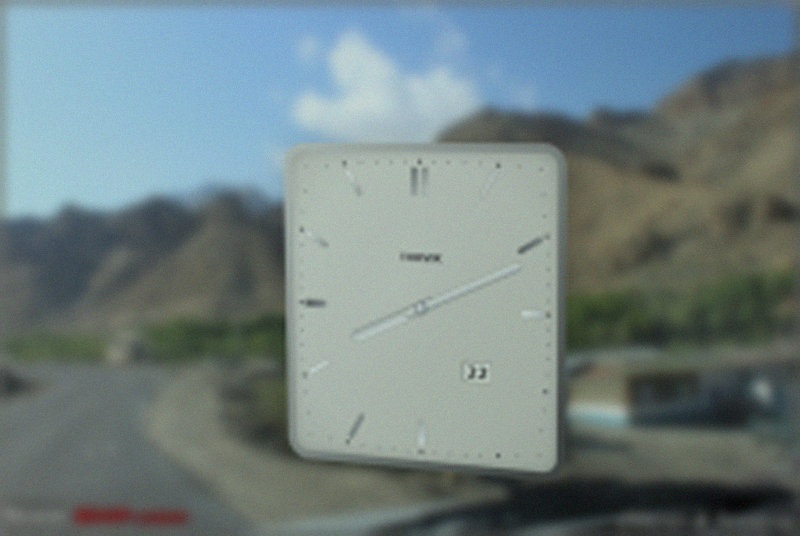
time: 8:11
